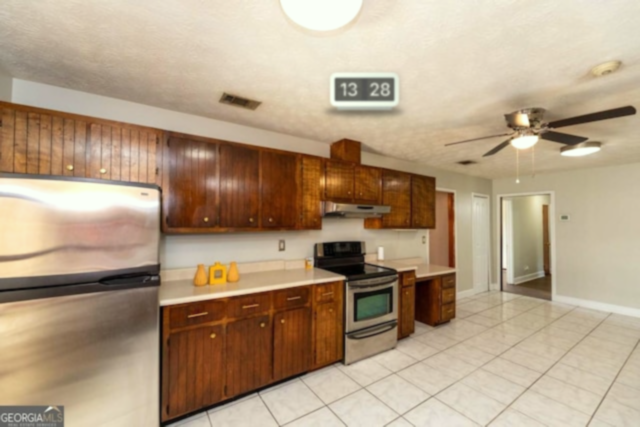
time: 13:28
